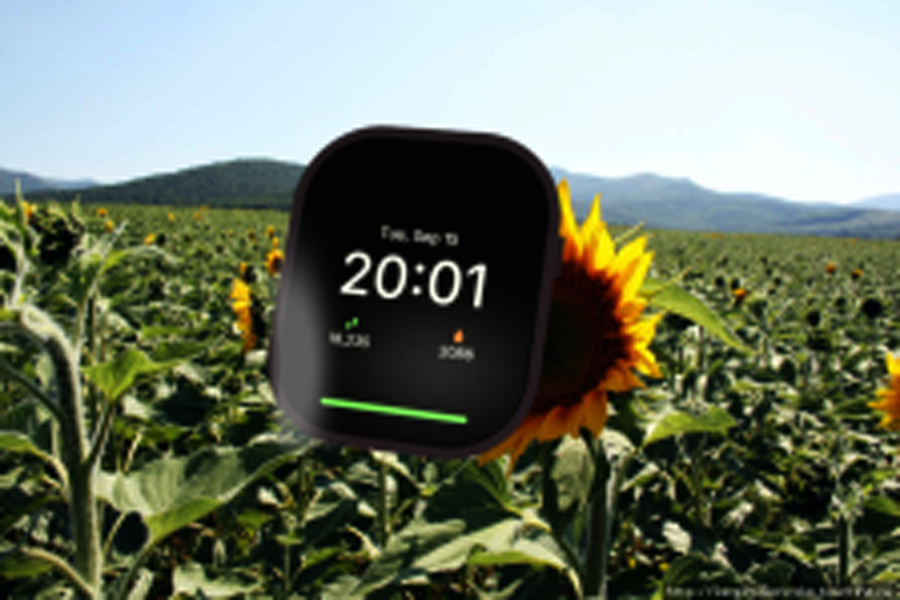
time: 20:01
